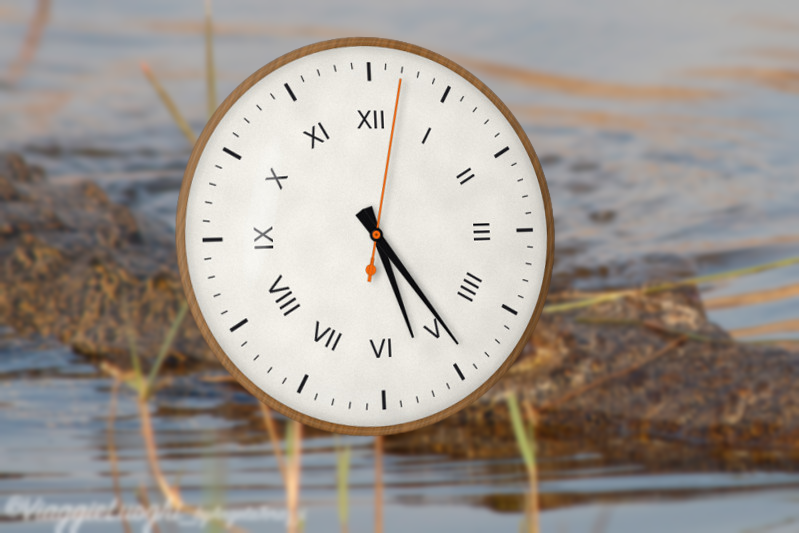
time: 5:24:02
